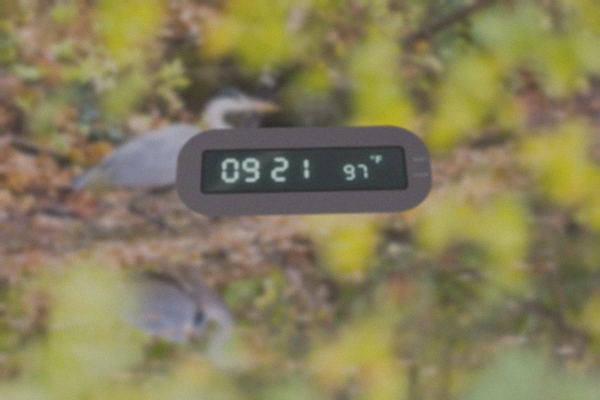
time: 9:21
